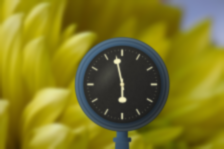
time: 5:58
